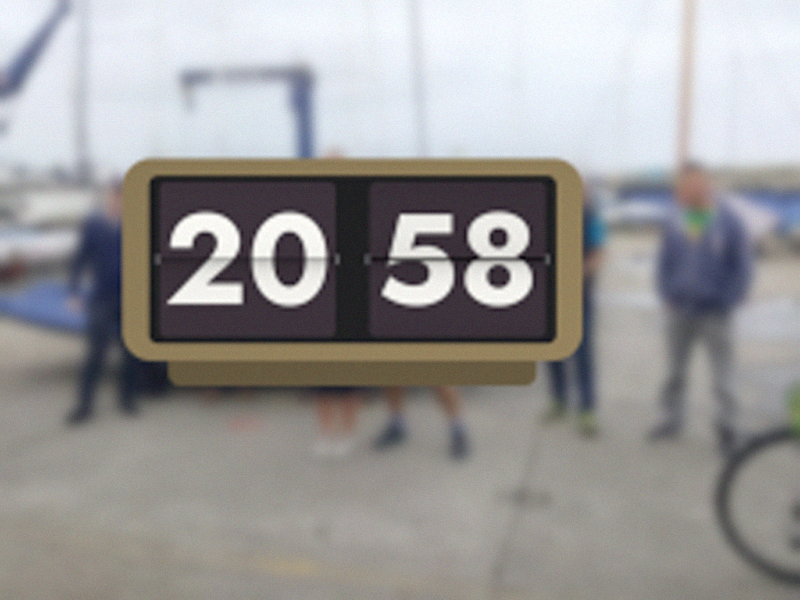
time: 20:58
